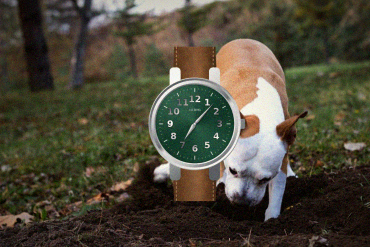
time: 7:07
